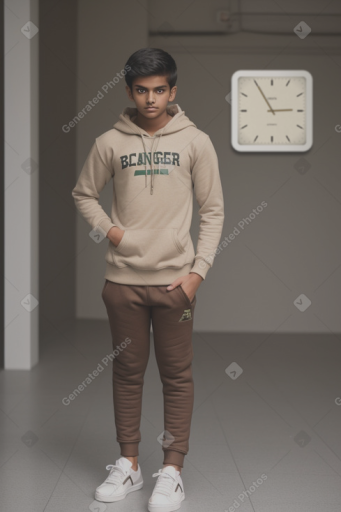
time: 2:55
